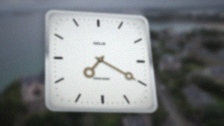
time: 7:20
